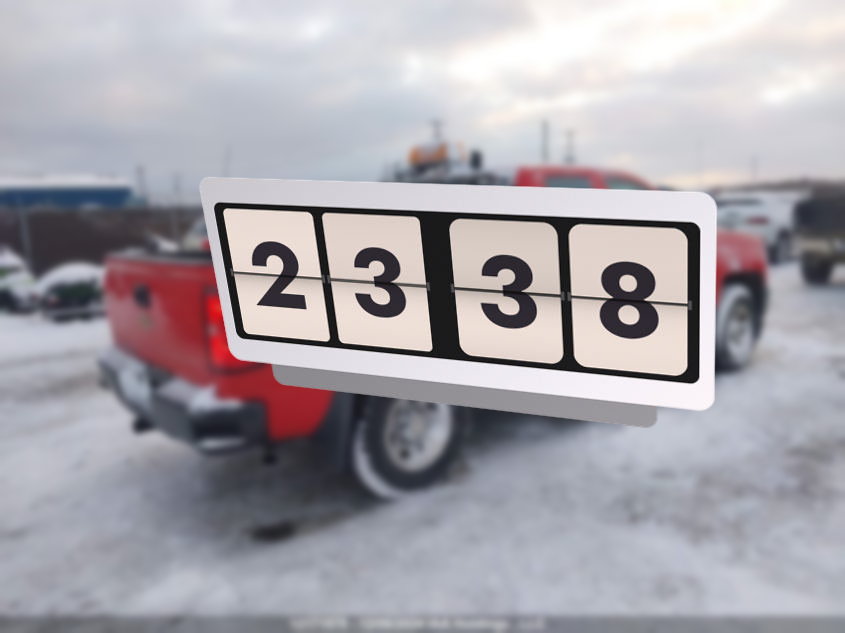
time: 23:38
